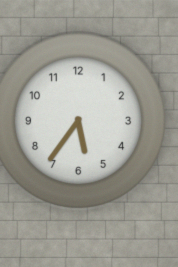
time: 5:36
